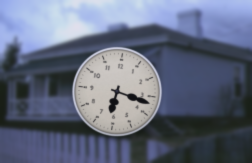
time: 6:17
